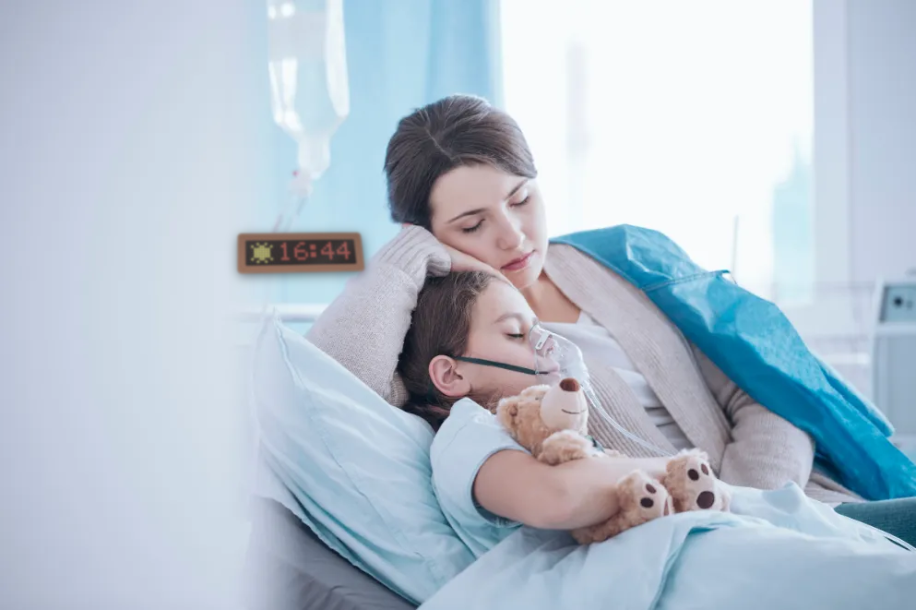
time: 16:44
